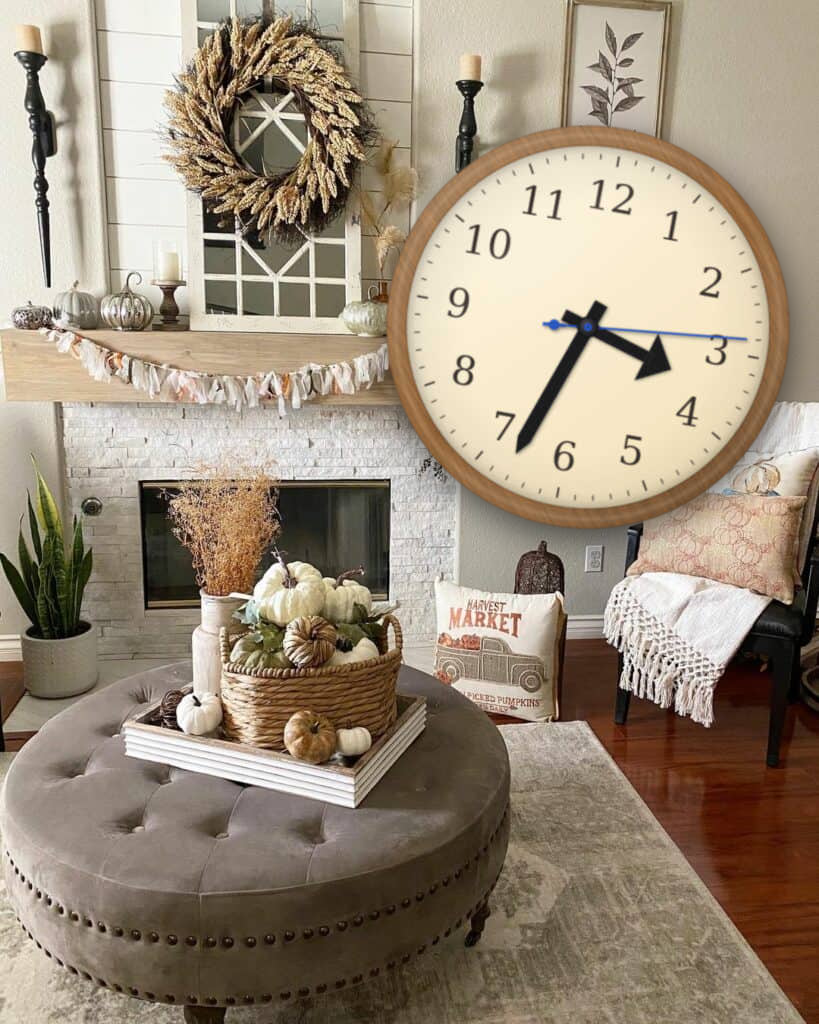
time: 3:33:14
